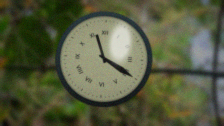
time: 11:20
